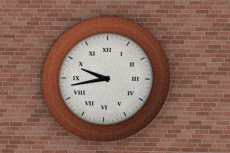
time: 9:43
